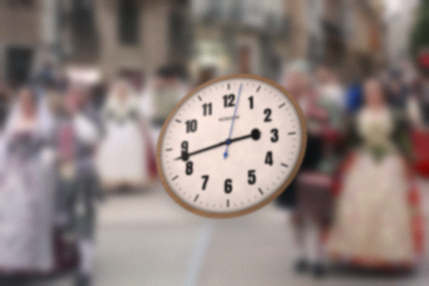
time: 2:43:02
